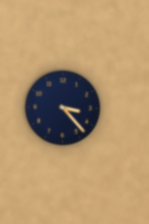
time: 3:23
